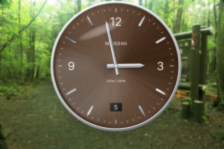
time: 2:58
